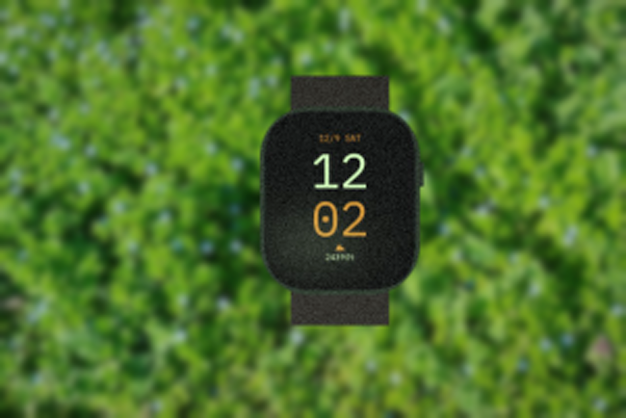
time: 12:02
